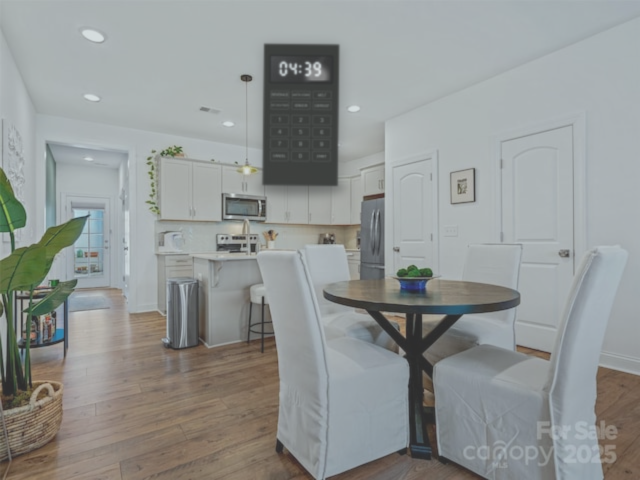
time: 4:39
